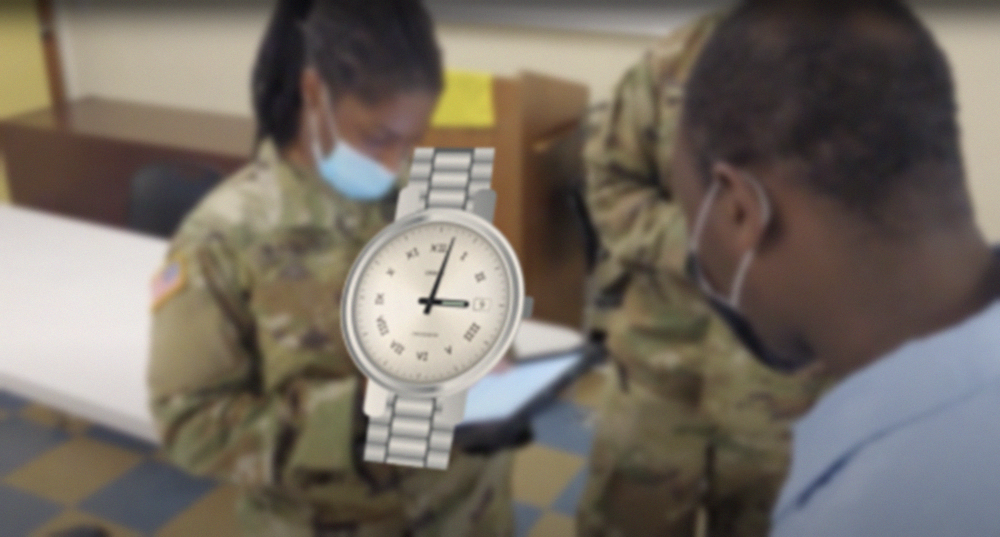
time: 3:02
